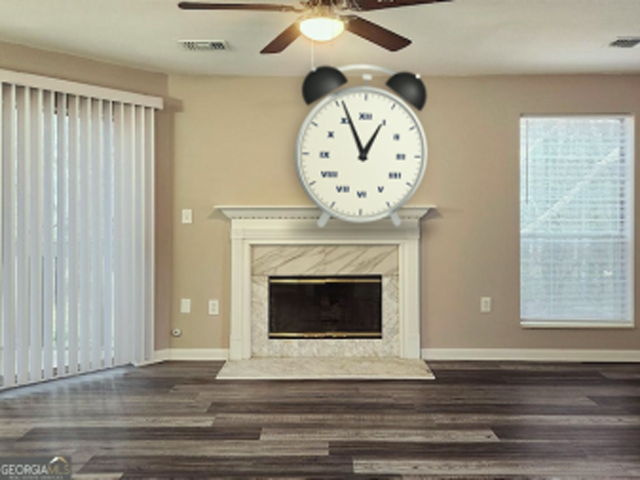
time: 12:56
